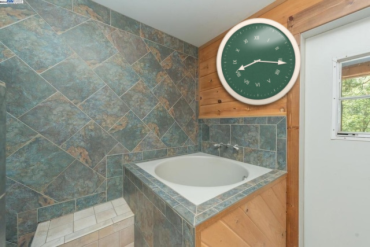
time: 8:16
